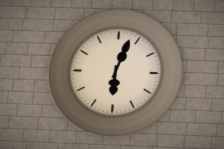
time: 6:03
